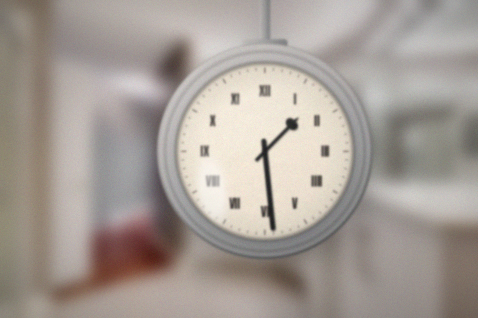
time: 1:29
